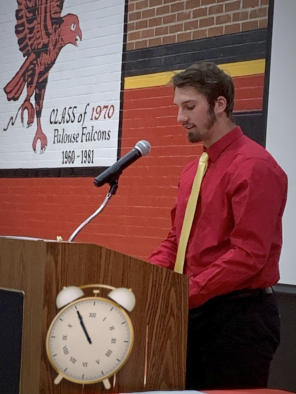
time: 10:55
